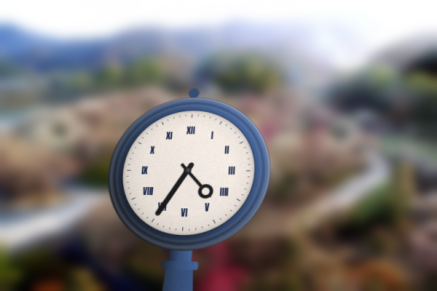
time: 4:35
